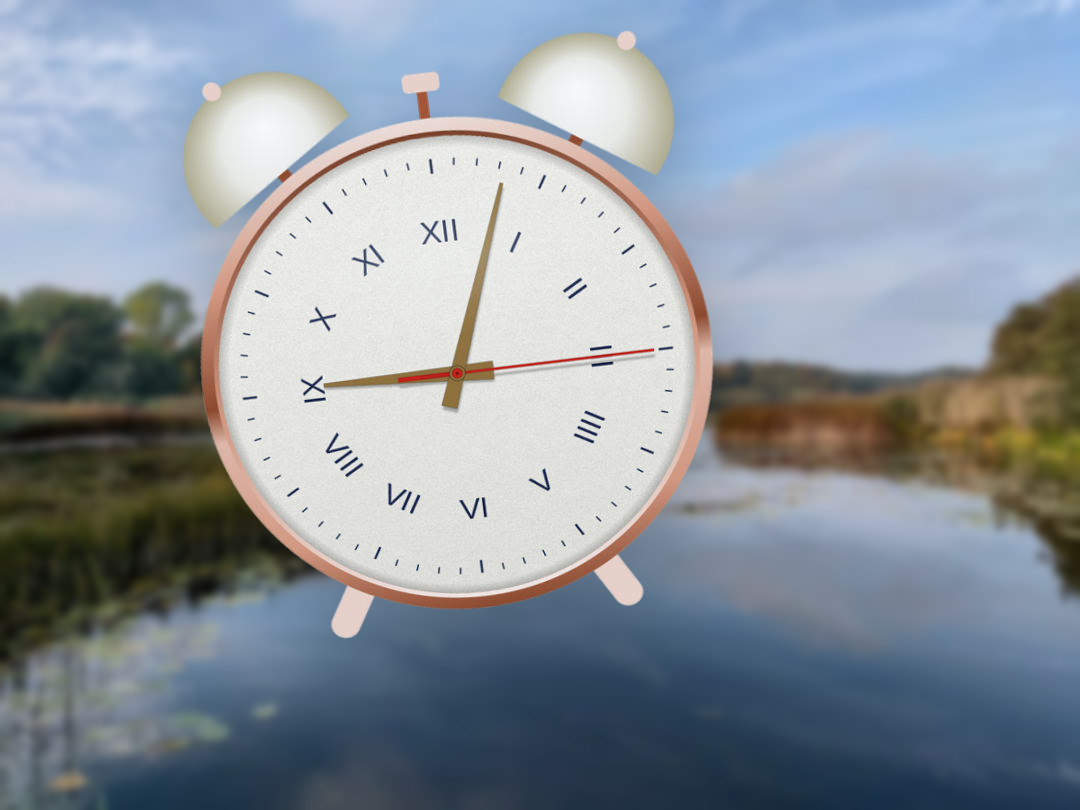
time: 9:03:15
